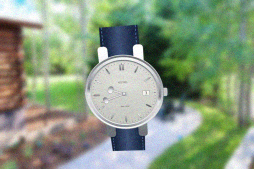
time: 9:42
